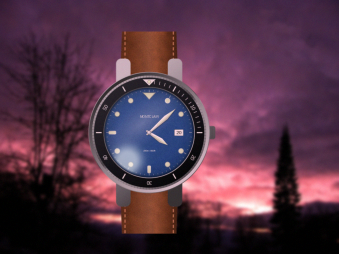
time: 4:08
